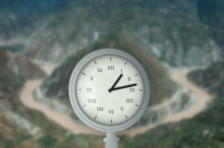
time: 1:13
